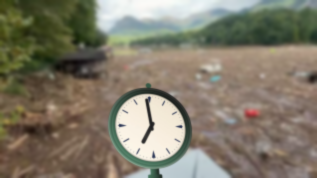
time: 6:59
